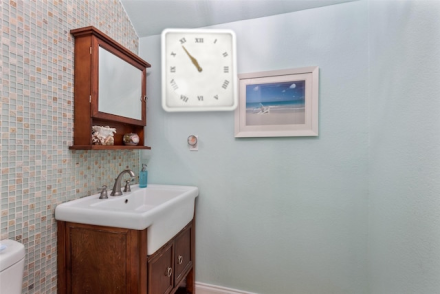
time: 10:54
